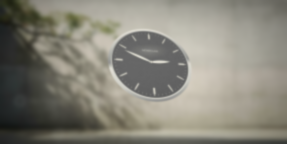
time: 2:49
